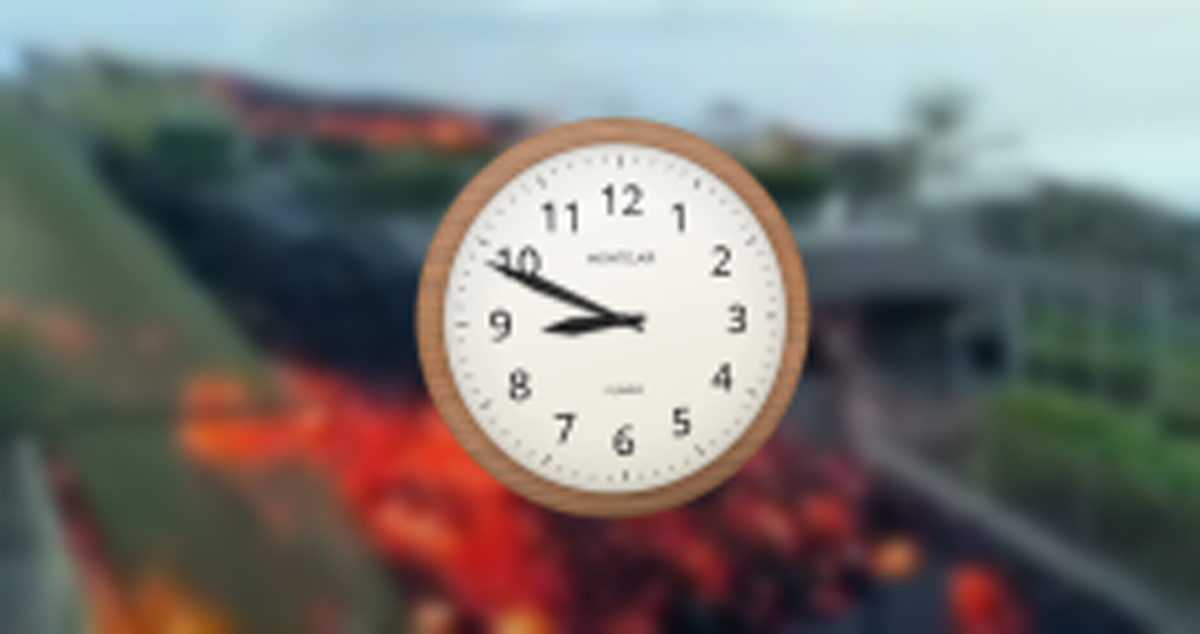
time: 8:49
